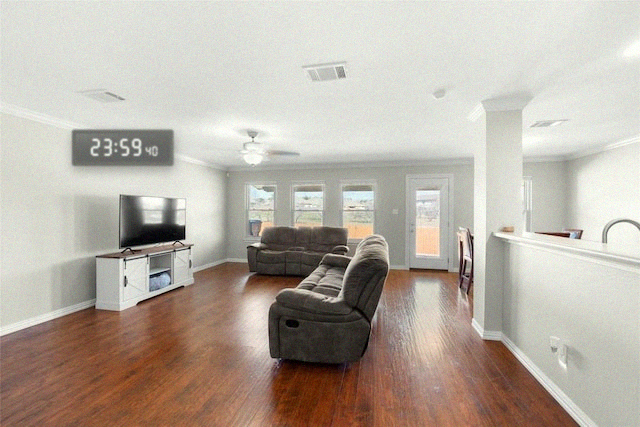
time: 23:59
